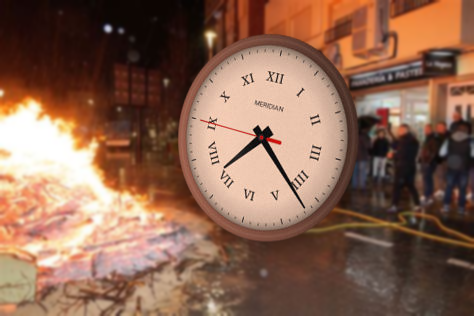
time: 7:21:45
